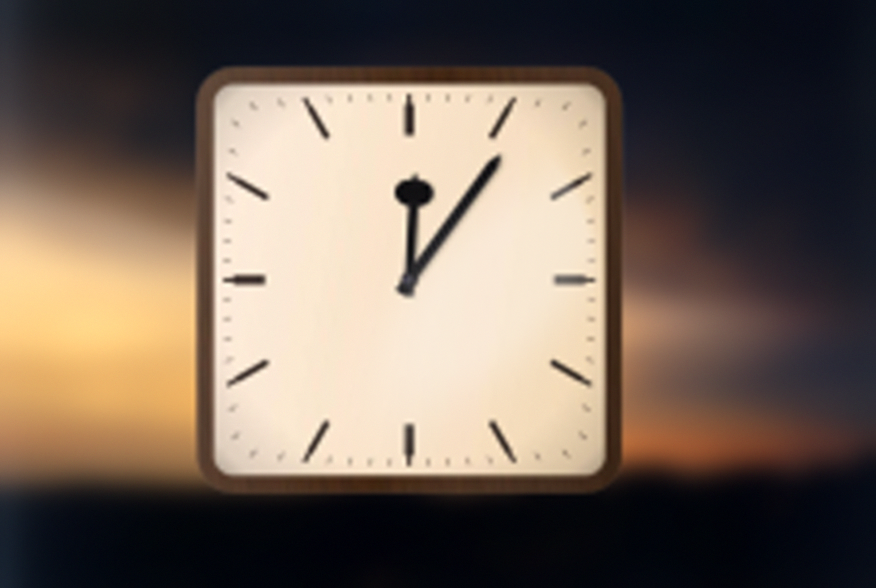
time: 12:06
